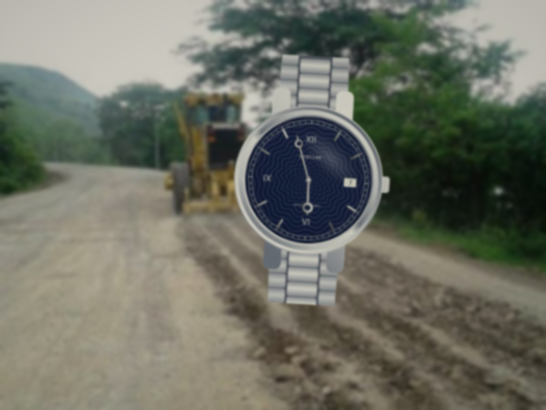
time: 5:57
